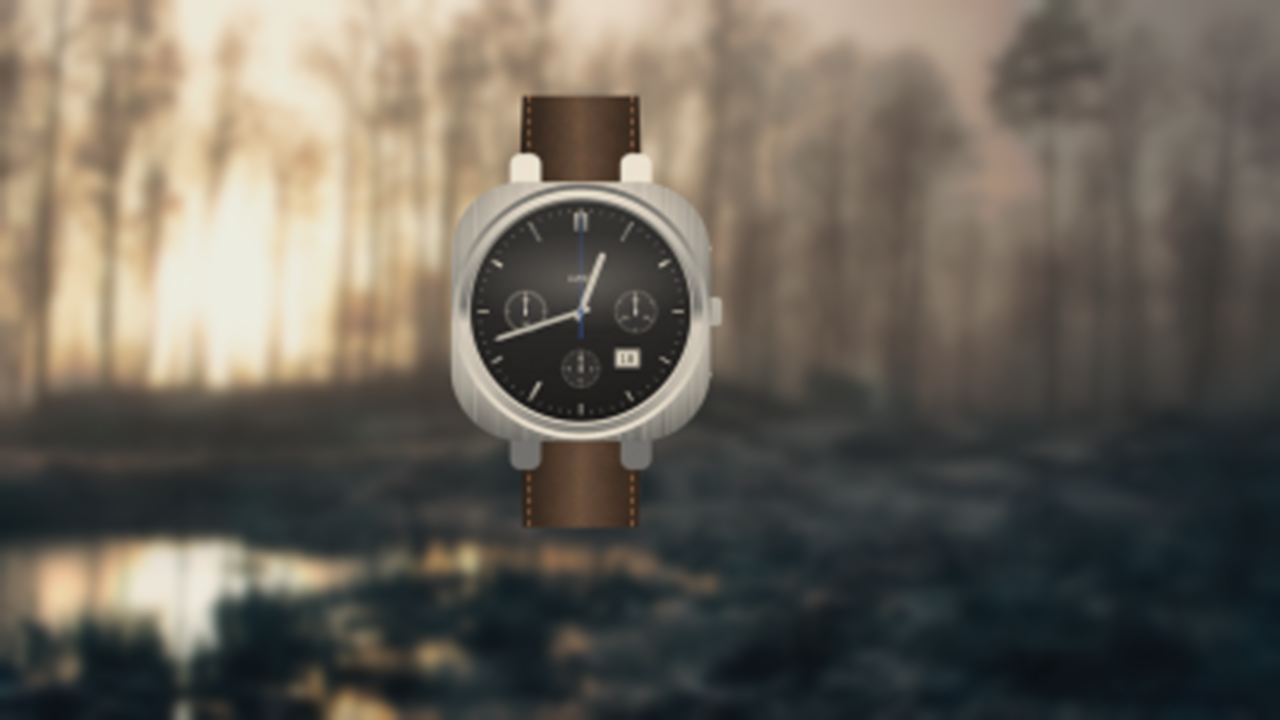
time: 12:42
